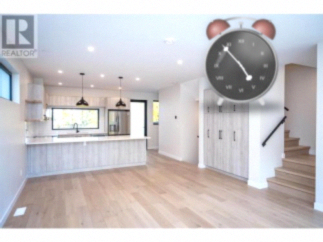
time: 4:53
